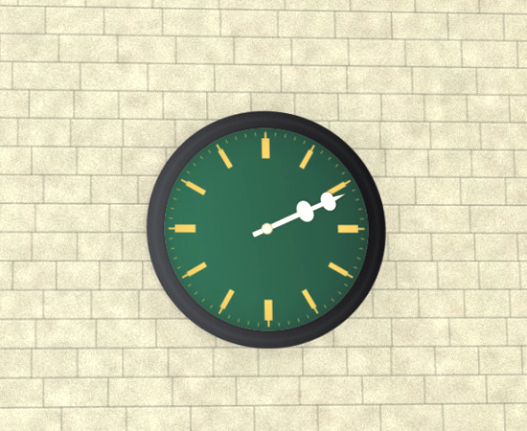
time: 2:11
